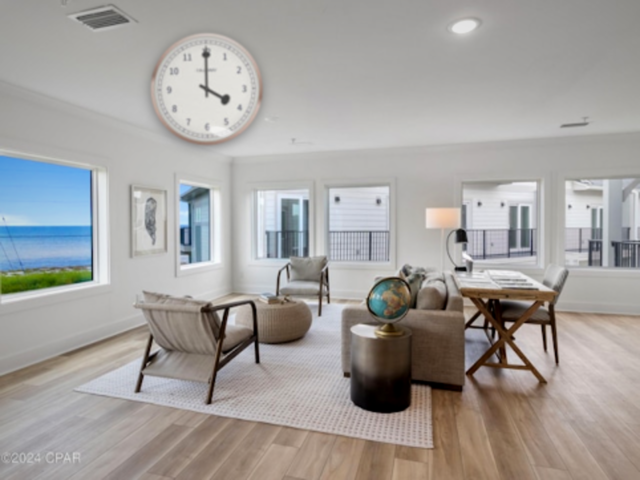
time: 4:00
